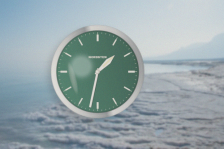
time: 1:32
